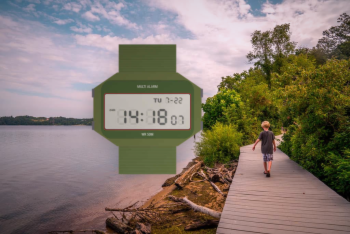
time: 14:18:07
